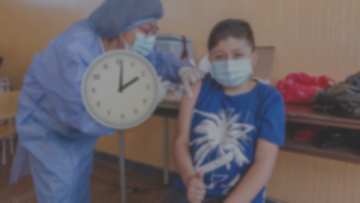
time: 2:01
